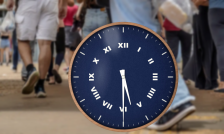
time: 5:30
